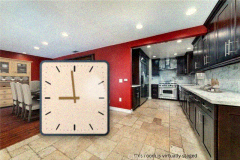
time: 8:59
